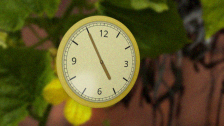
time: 4:55
